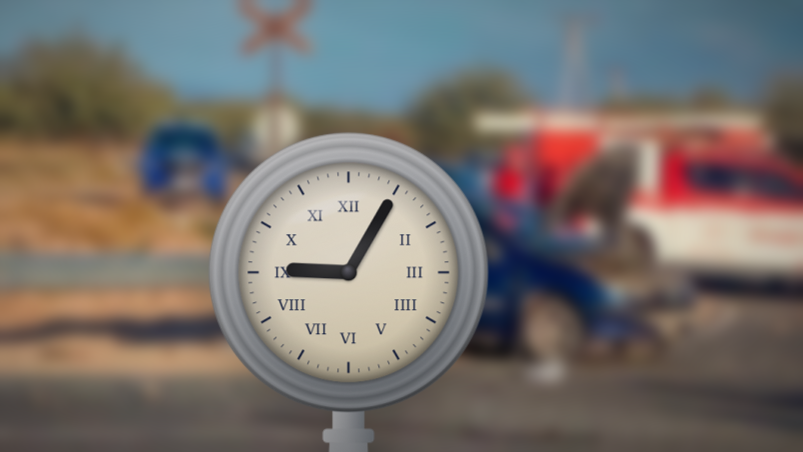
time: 9:05
